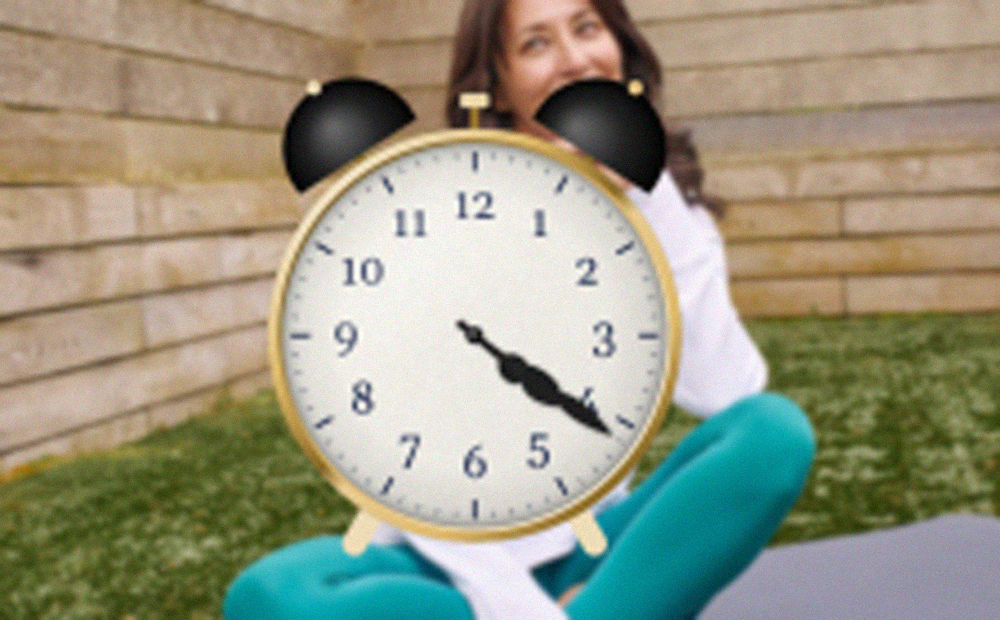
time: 4:21
